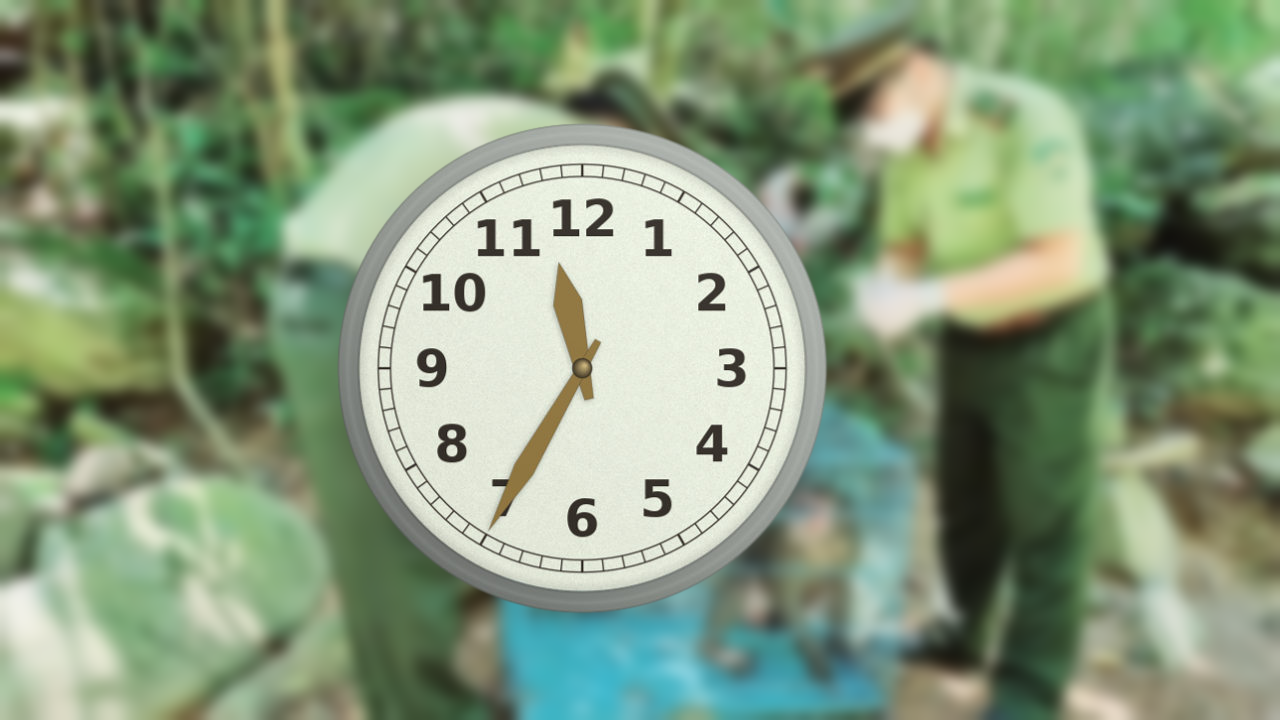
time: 11:35
